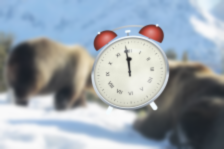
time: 11:59
